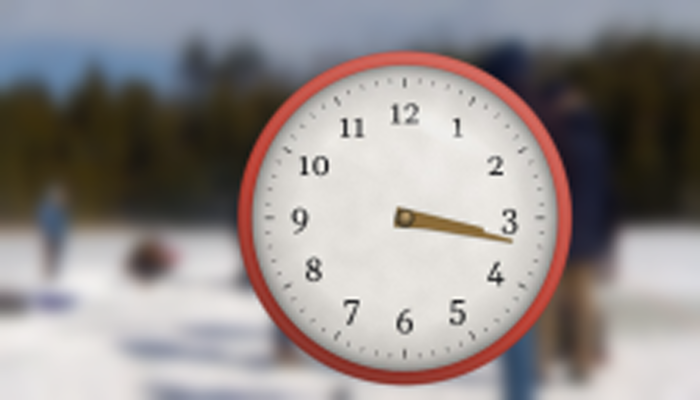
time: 3:17
